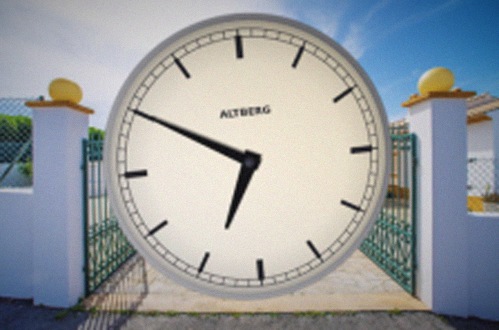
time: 6:50
